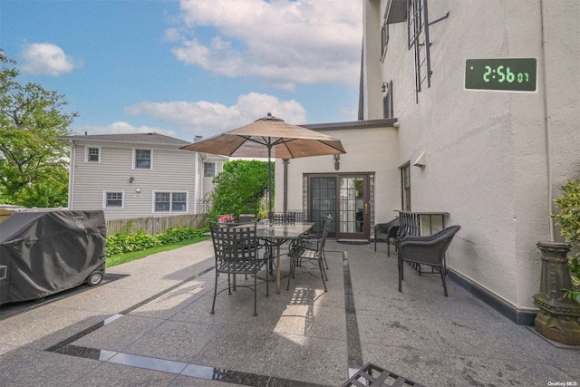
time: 2:56:07
